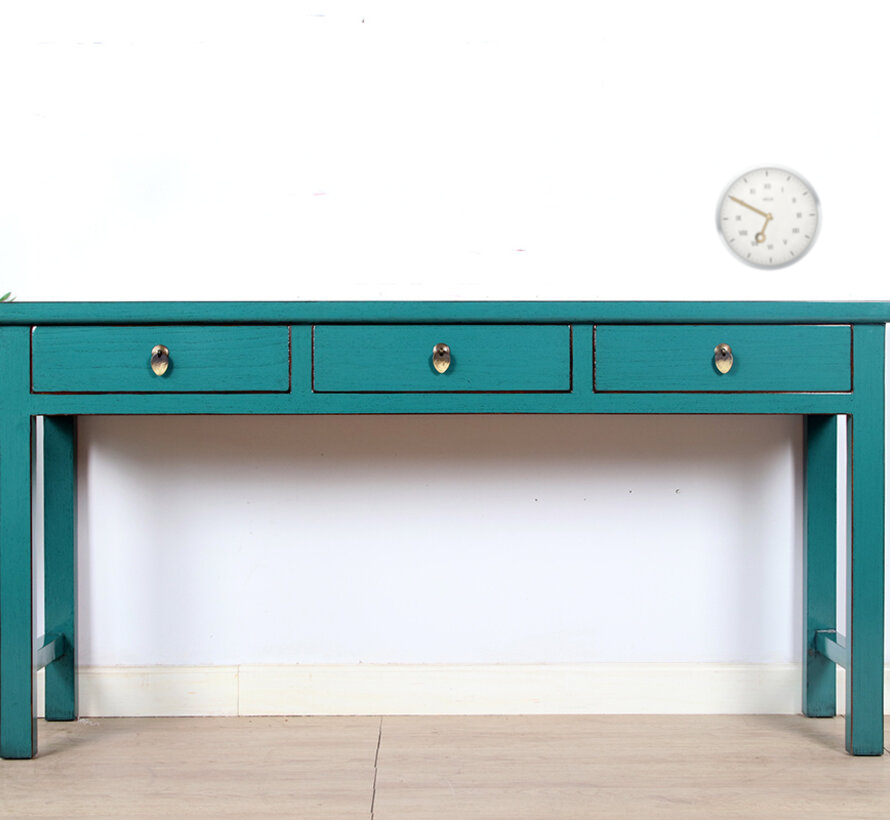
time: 6:50
